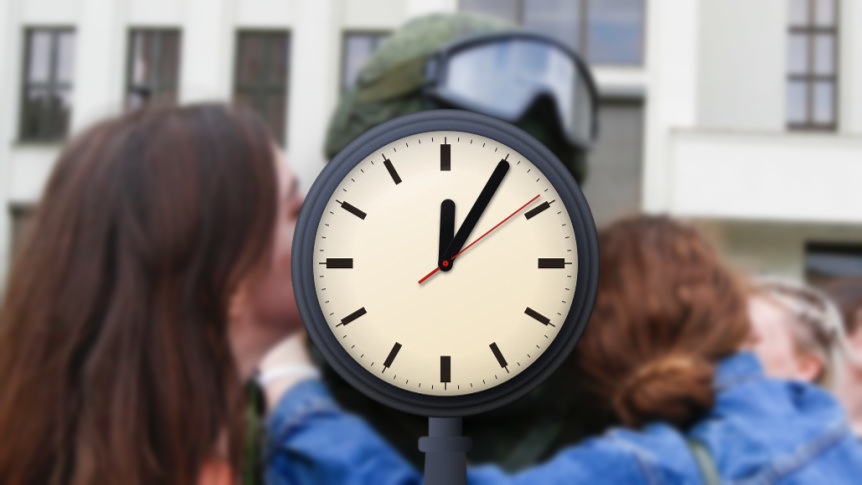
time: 12:05:09
